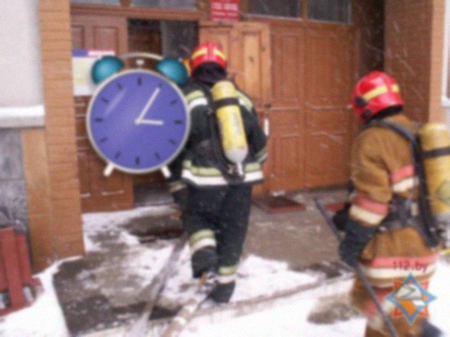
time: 3:05
